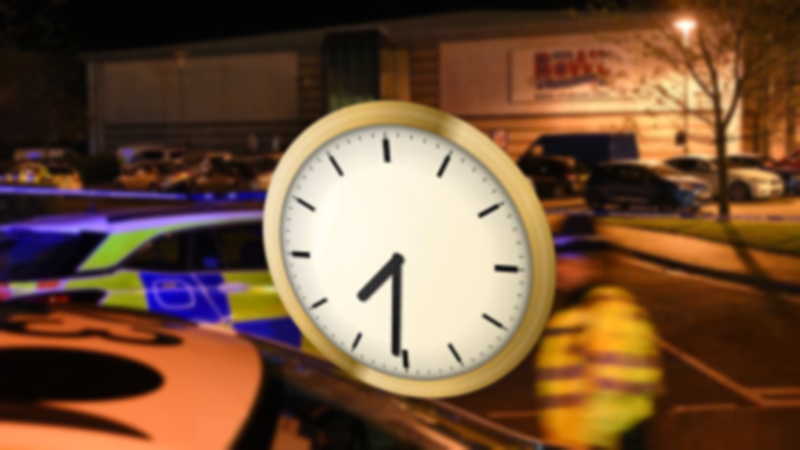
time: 7:31
